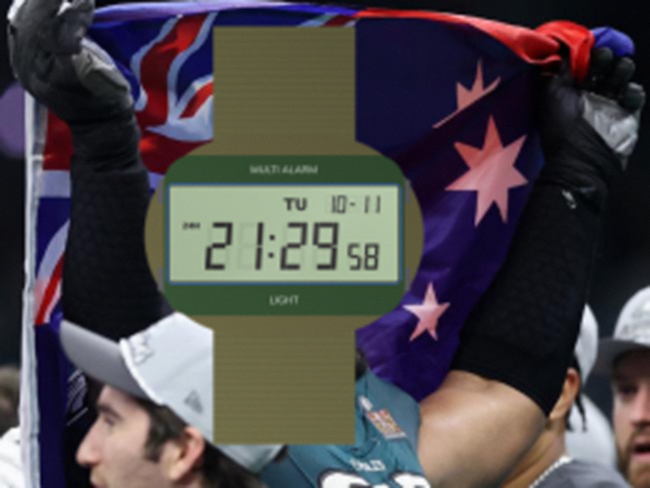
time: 21:29:58
